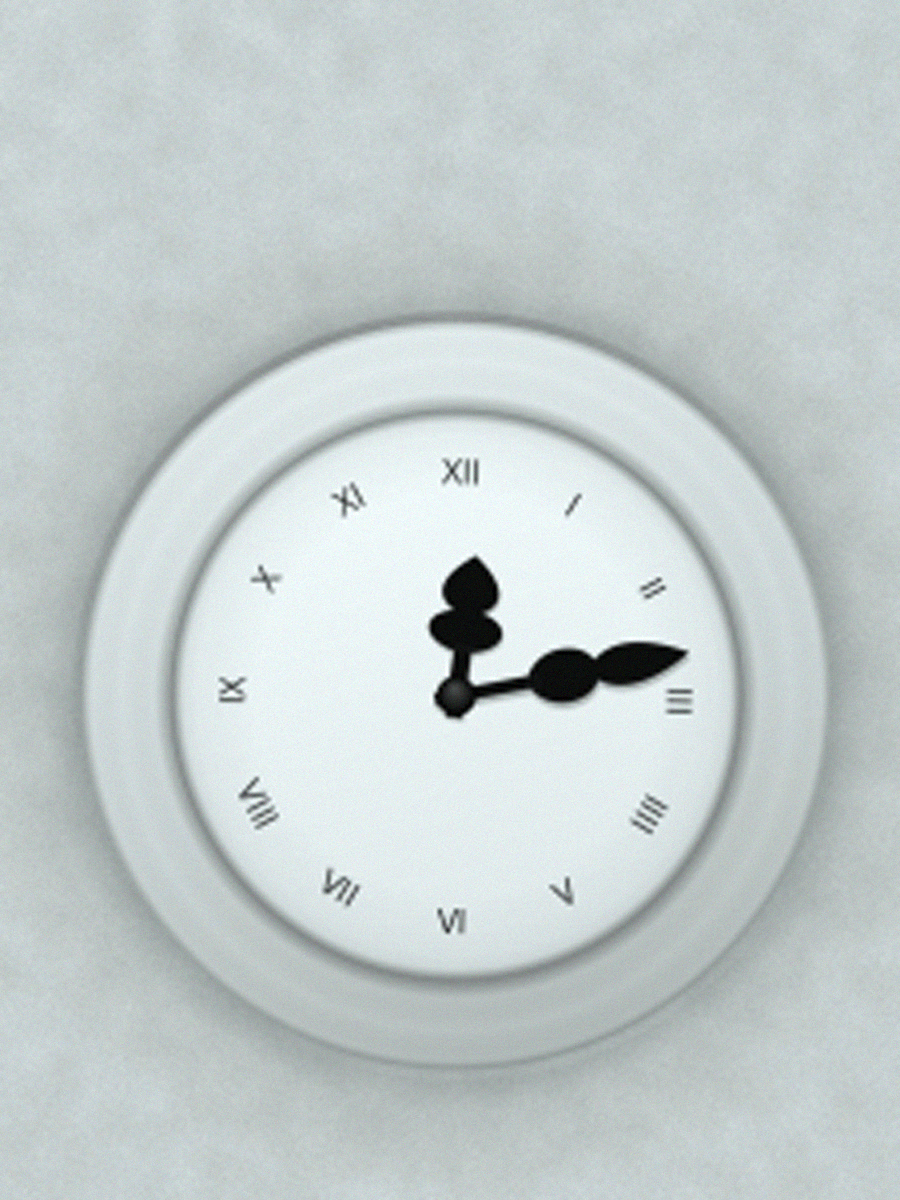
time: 12:13
